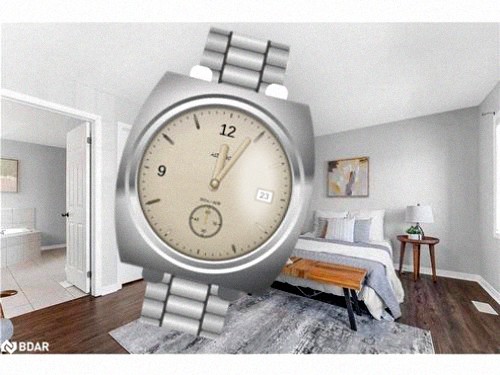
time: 12:04
